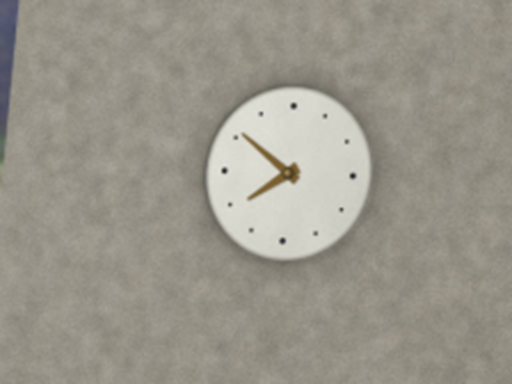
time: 7:51
